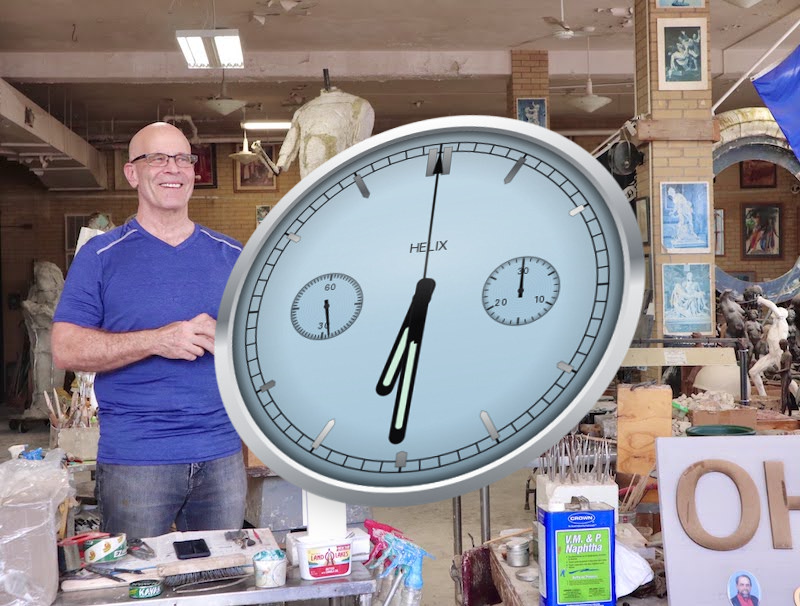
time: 6:30:28
